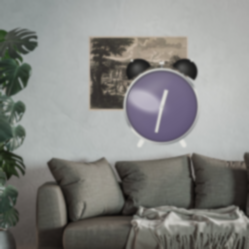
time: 12:32
